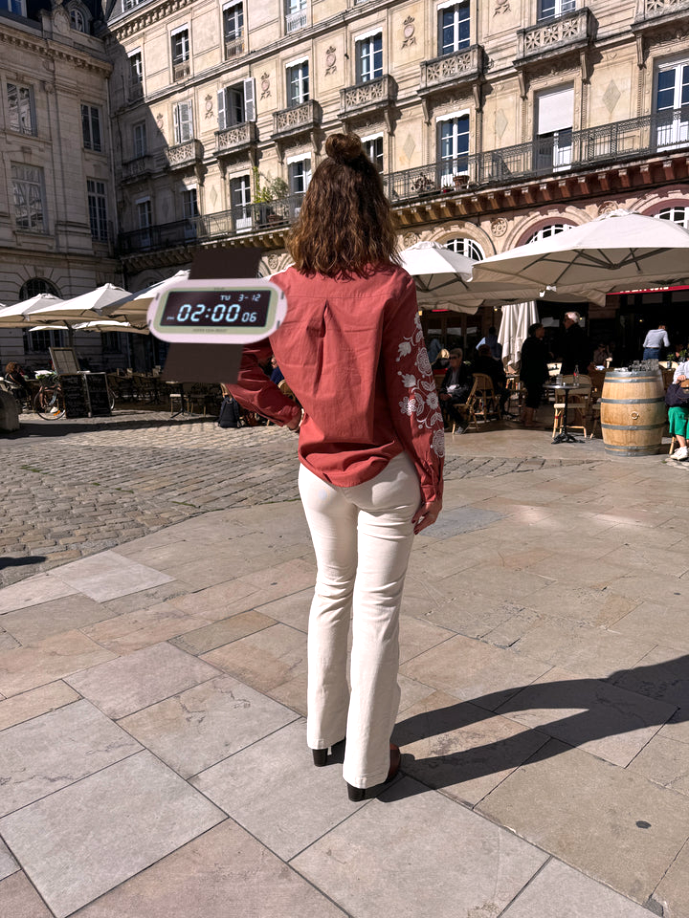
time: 2:00:06
